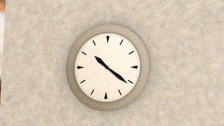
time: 10:21
